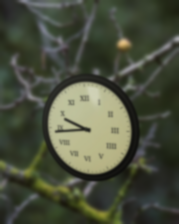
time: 9:44
